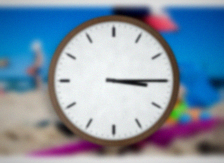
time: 3:15
